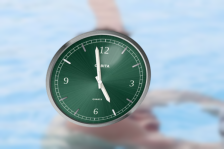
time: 4:58
